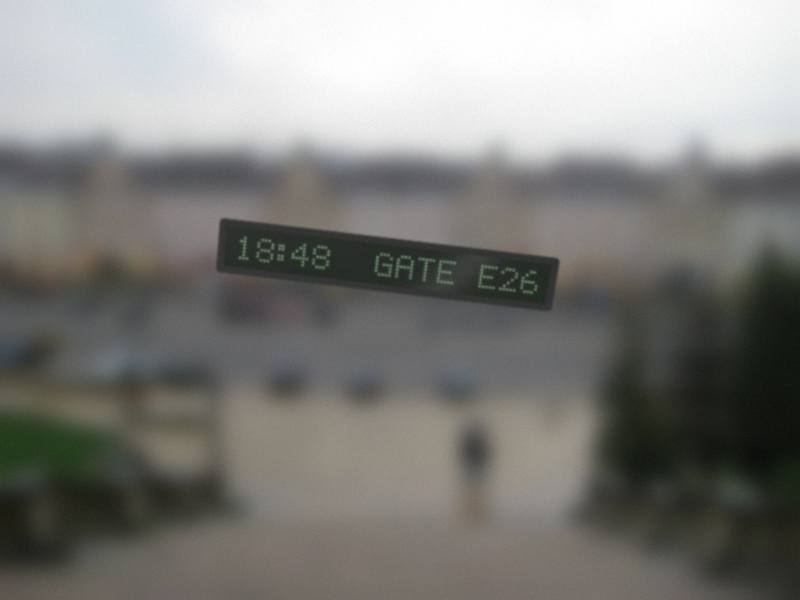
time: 18:48
